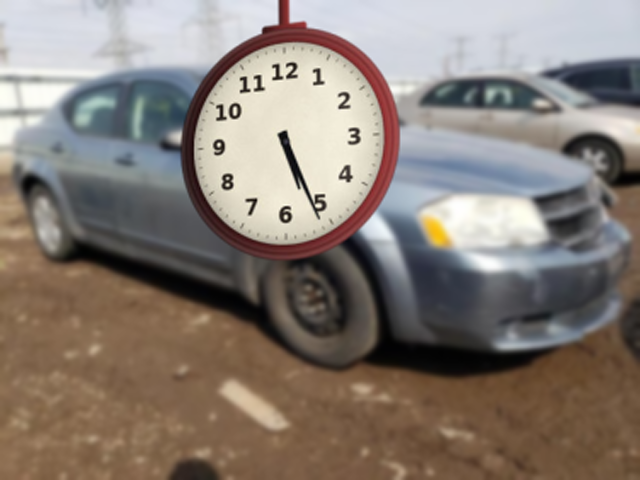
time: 5:26
